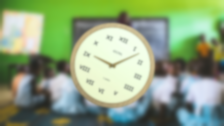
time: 9:07
